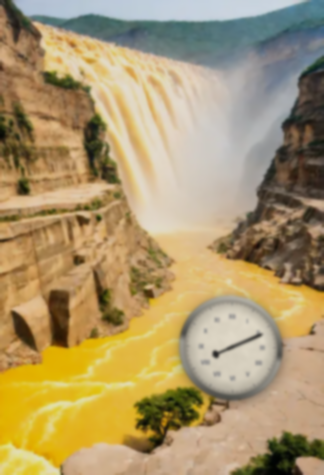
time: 8:11
